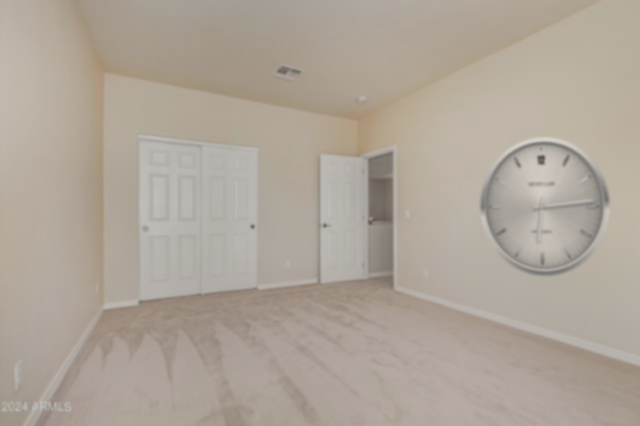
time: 6:14
